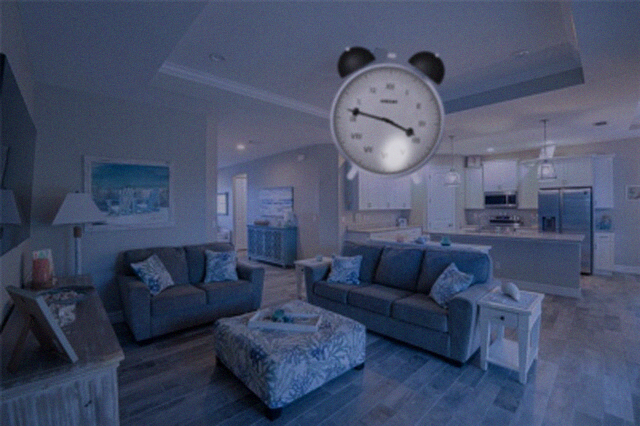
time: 3:47
